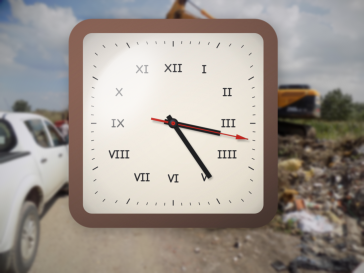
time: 3:24:17
